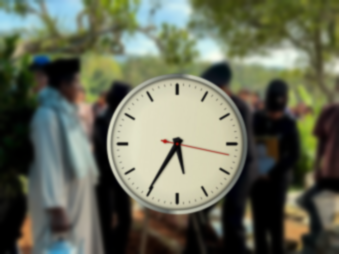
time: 5:35:17
